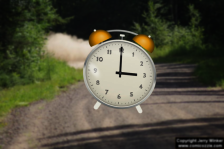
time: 3:00
